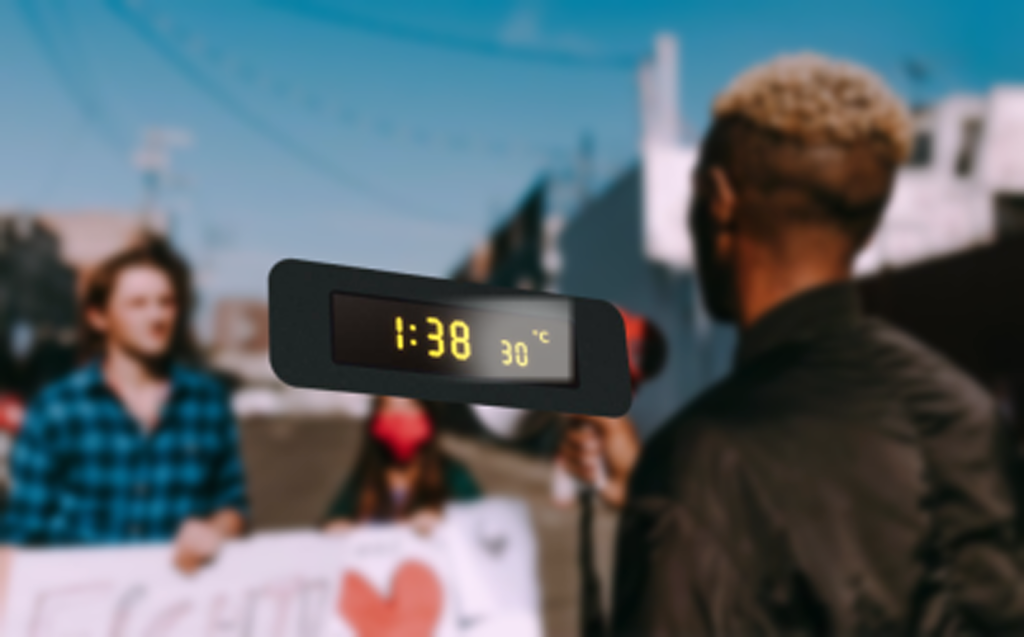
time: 1:38
